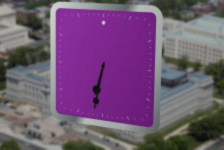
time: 6:32
